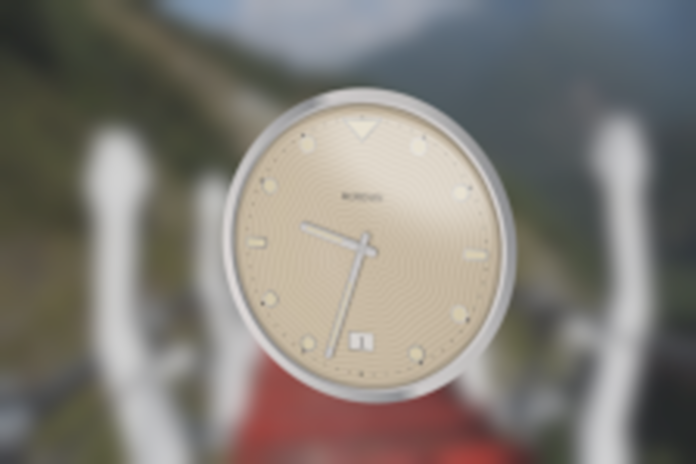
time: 9:33
